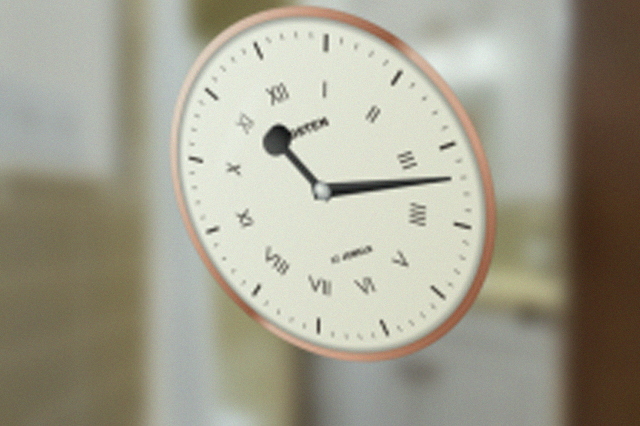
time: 11:17
